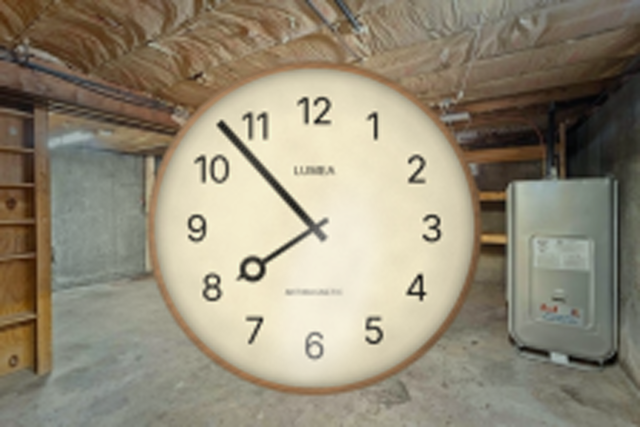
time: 7:53
